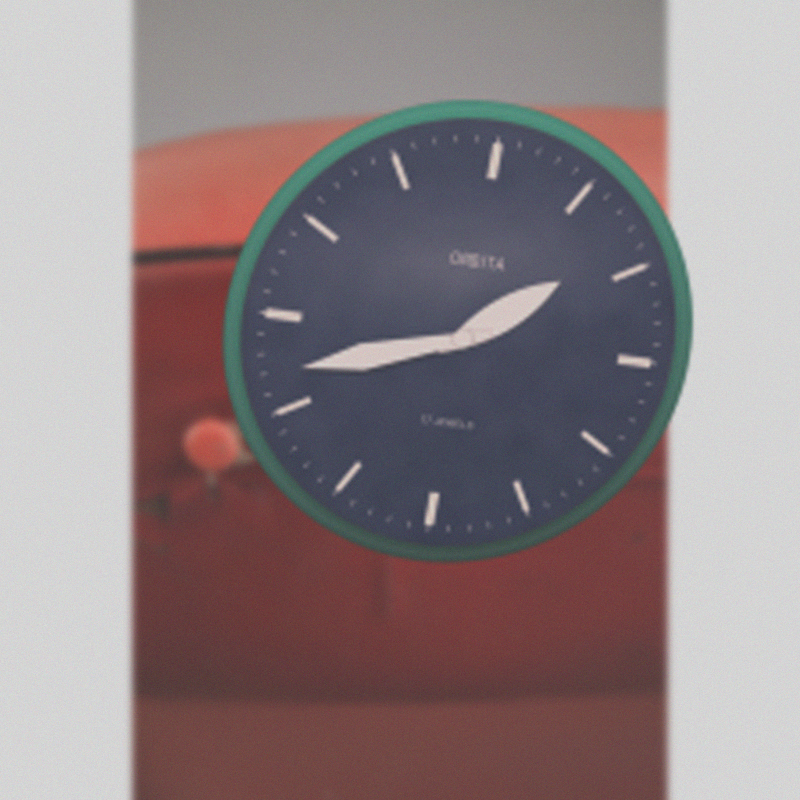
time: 1:42
